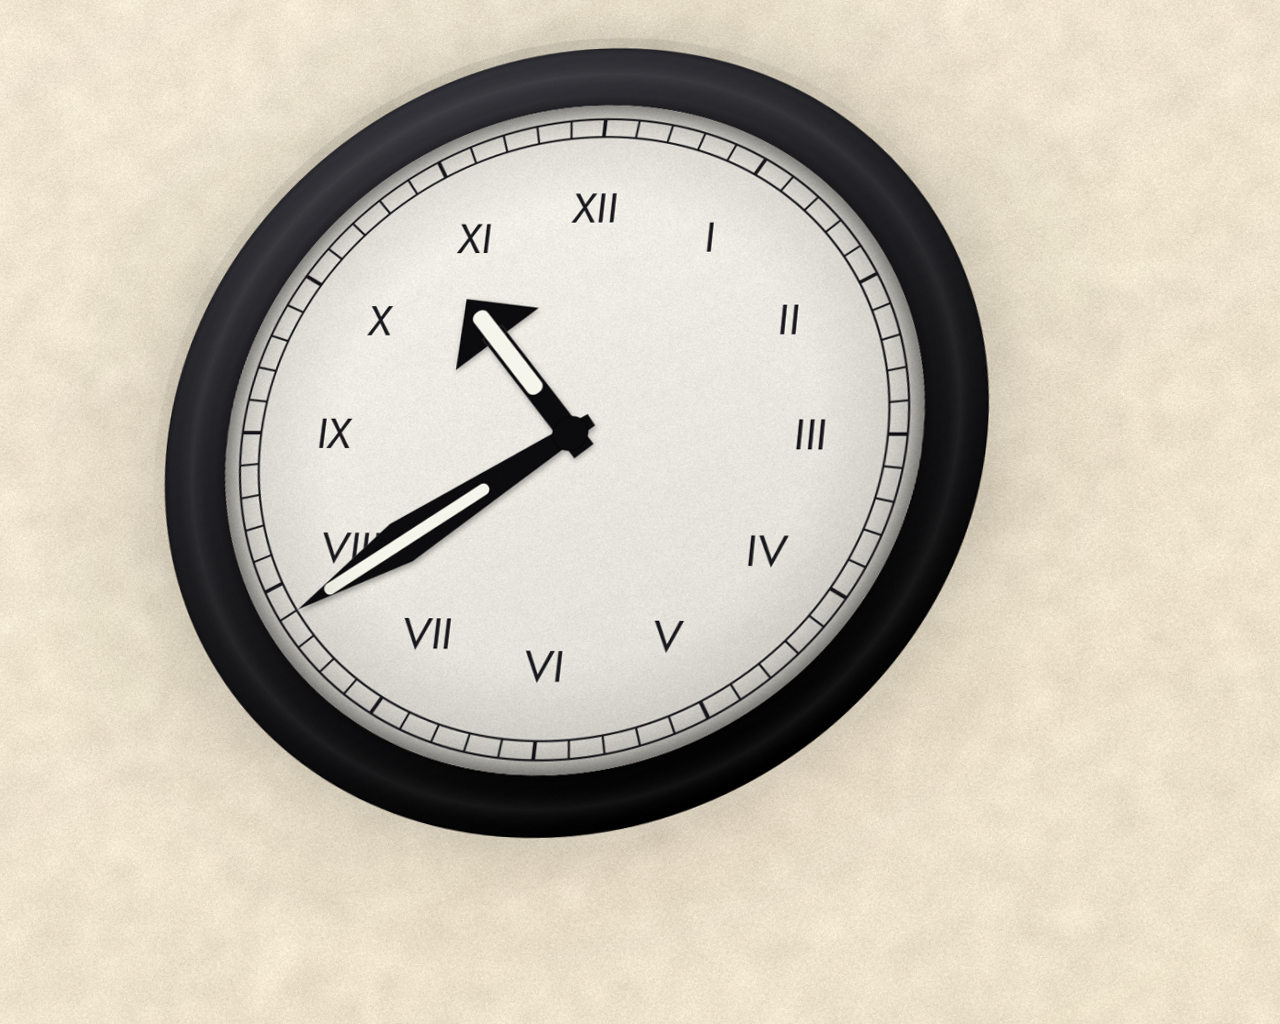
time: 10:39
